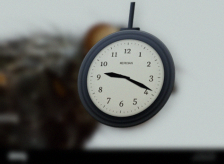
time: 9:19
